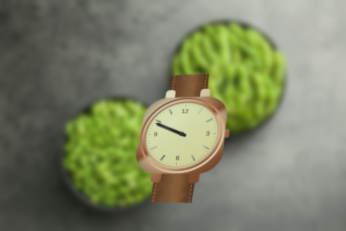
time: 9:49
